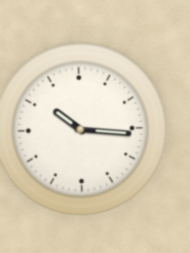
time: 10:16
